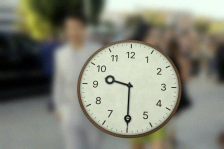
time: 9:30
